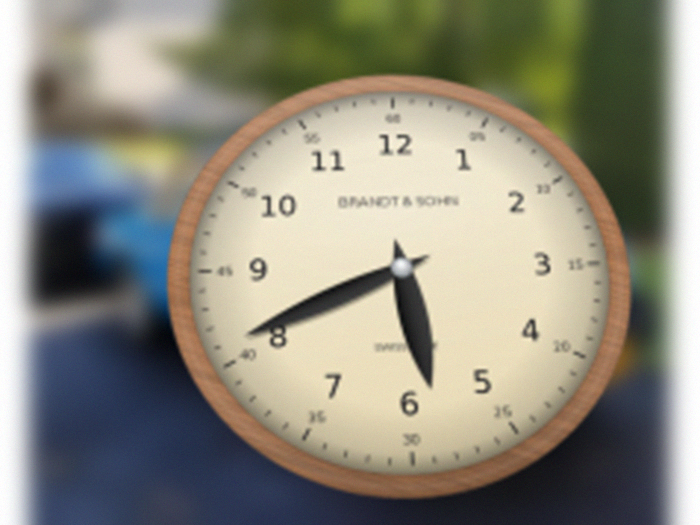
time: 5:41
